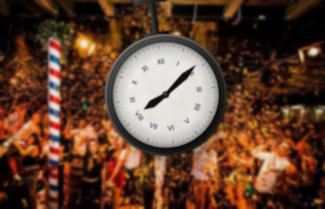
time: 8:09
